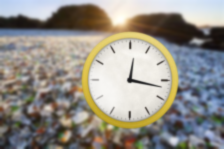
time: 12:17
